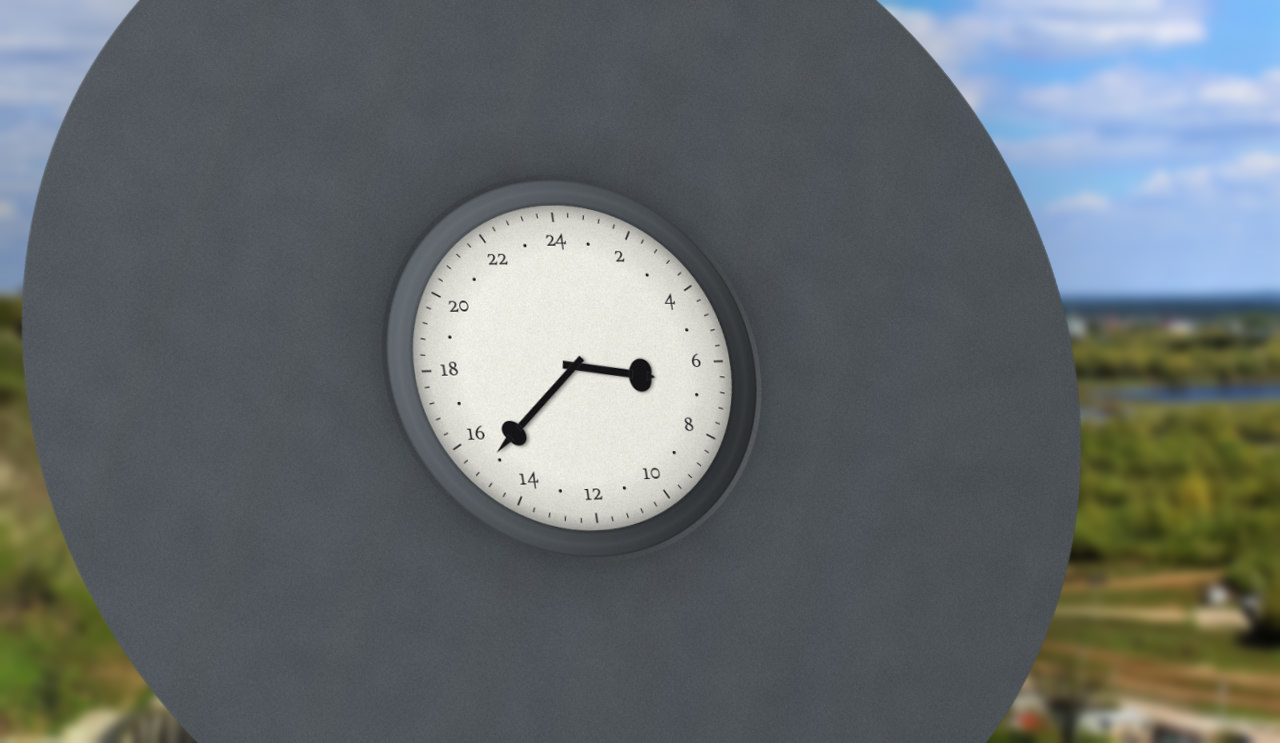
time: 6:38
